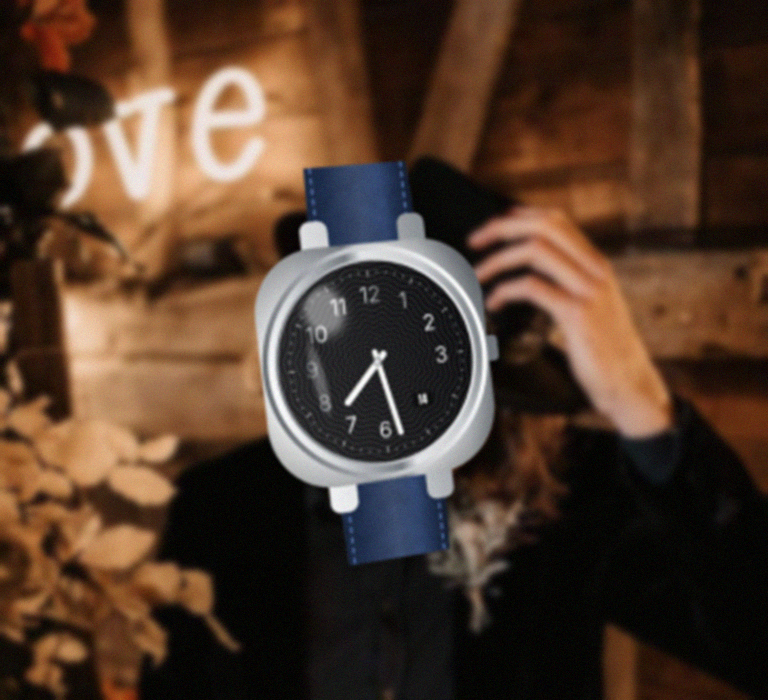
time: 7:28
